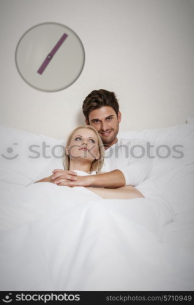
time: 7:06
